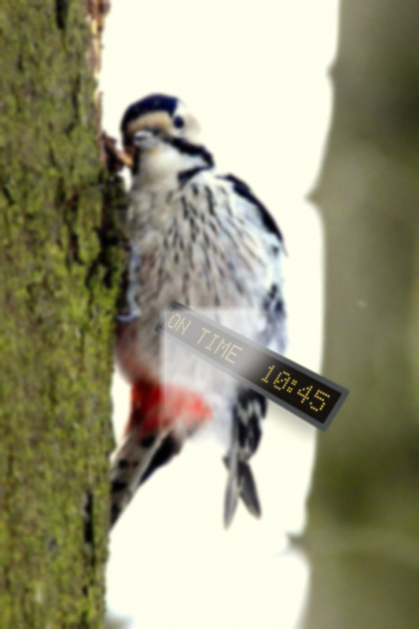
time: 10:45
